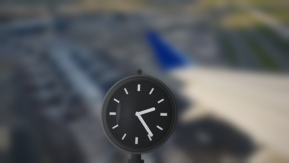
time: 2:24
